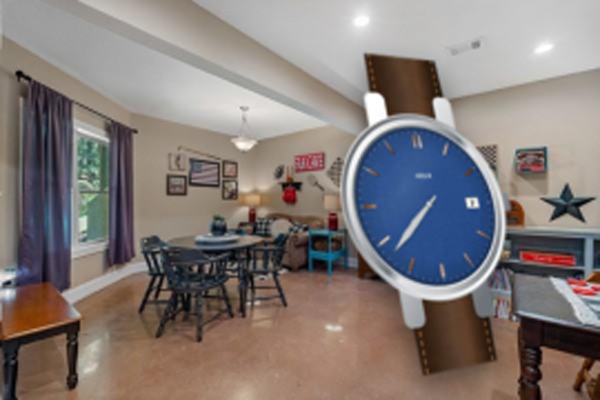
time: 7:38
